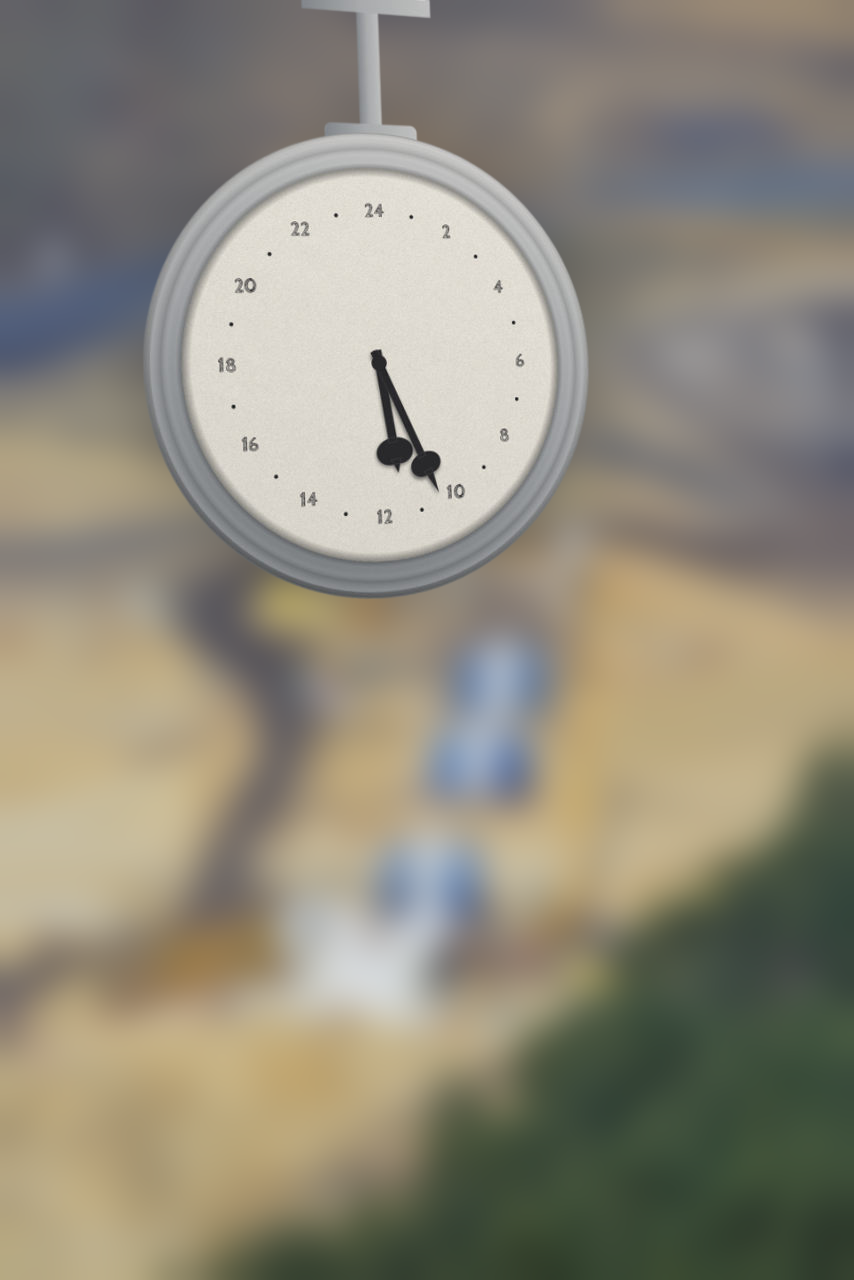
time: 11:26
